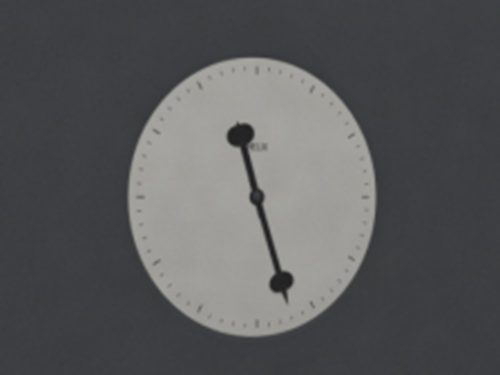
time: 11:27
